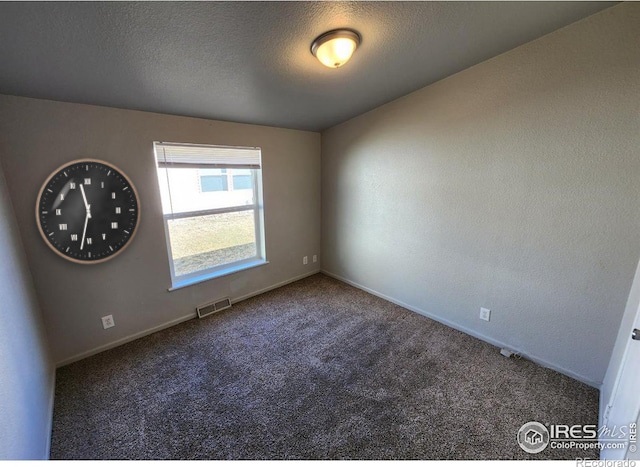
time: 11:32
